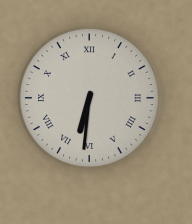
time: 6:31
